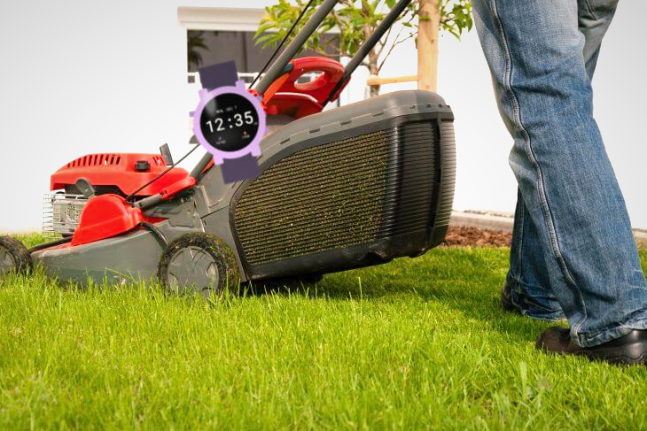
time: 12:35
